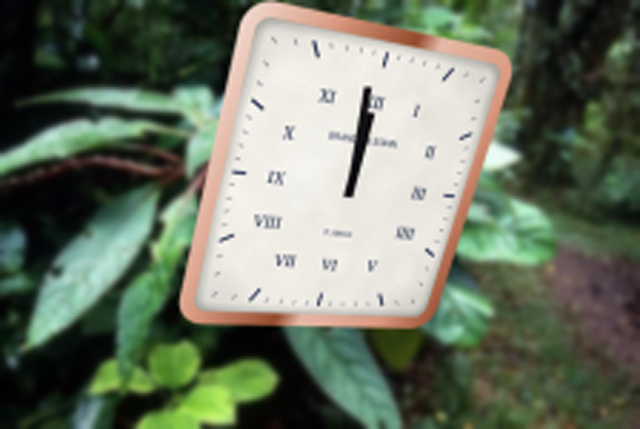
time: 11:59
